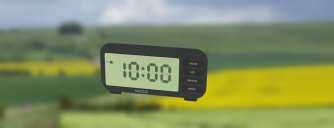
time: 10:00
